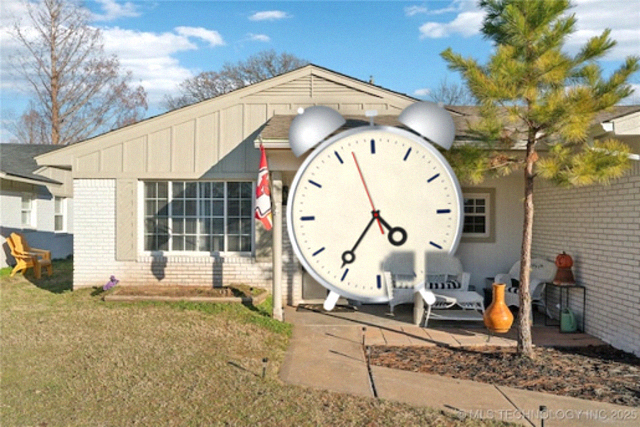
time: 4:35:57
